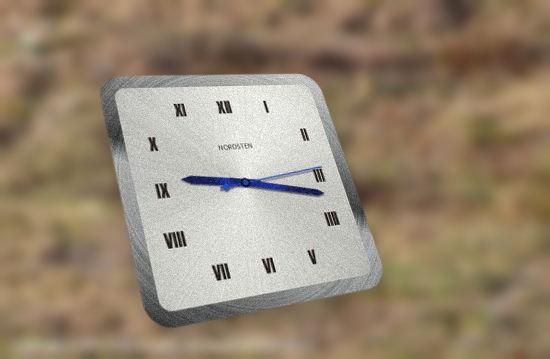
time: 9:17:14
